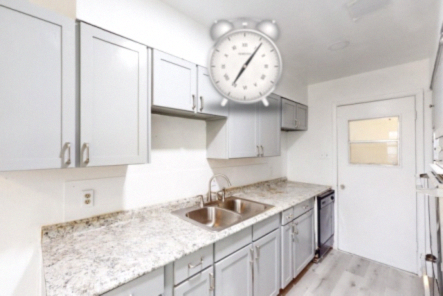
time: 7:06
